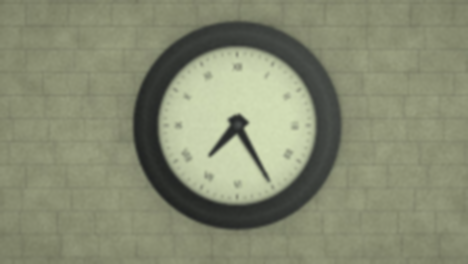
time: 7:25
